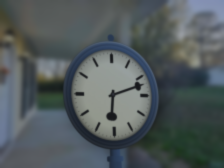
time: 6:12
